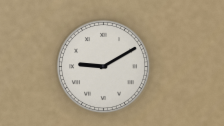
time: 9:10
